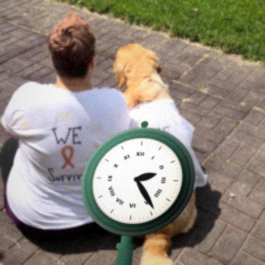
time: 2:24
